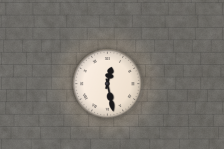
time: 12:28
